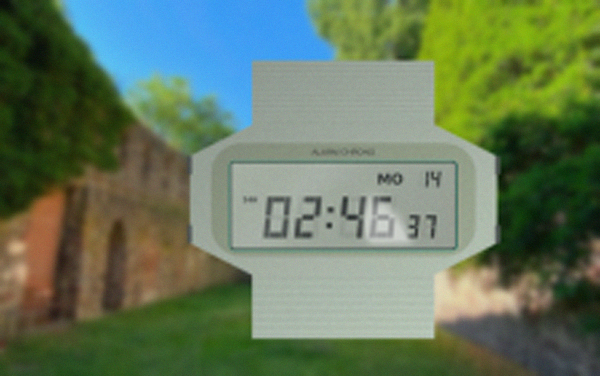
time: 2:46:37
